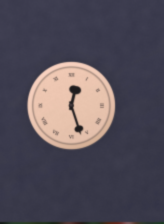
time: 12:27
